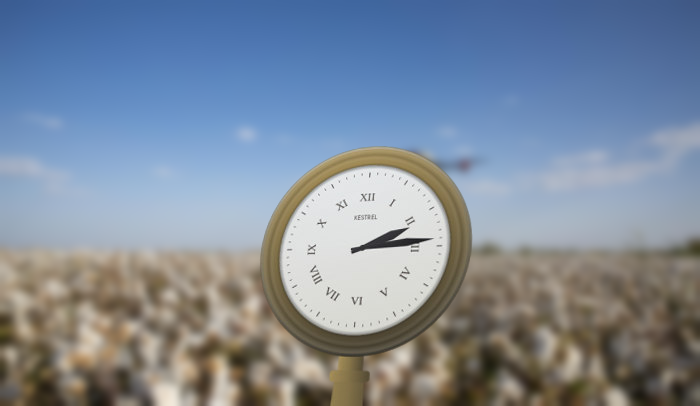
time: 2:14
